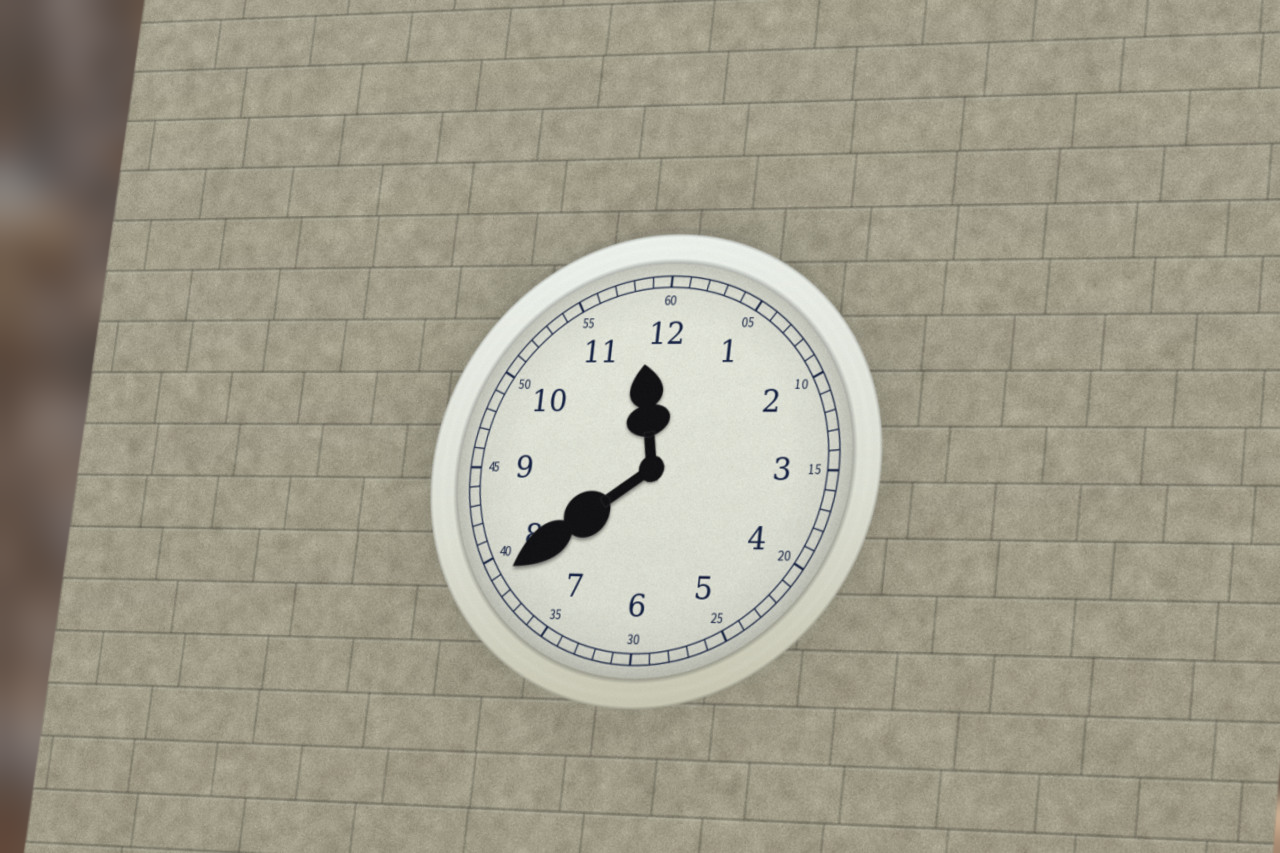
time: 11:39
